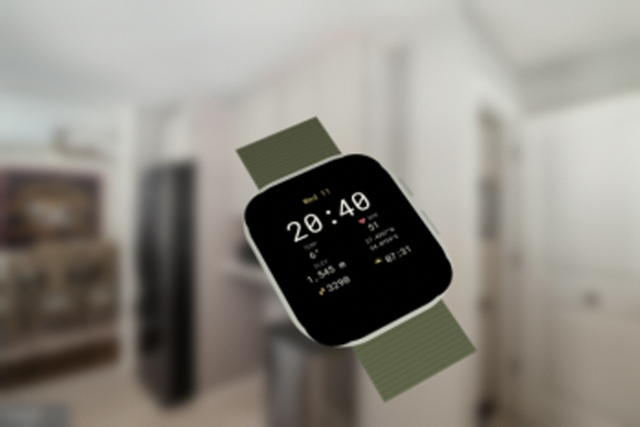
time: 20:40
